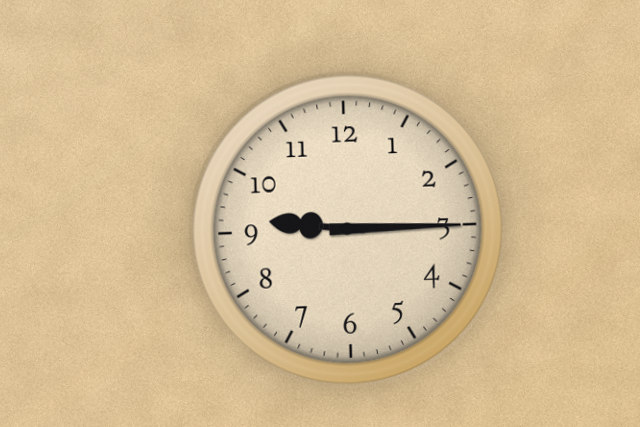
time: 9:15
